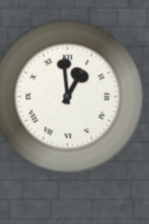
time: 12:59
